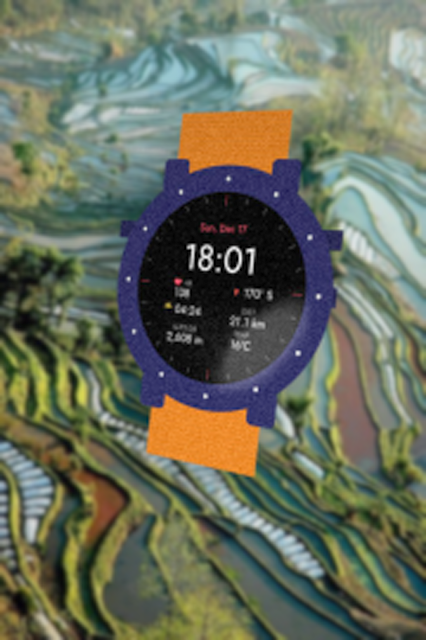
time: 18:01
